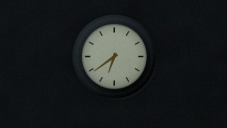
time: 6:39
